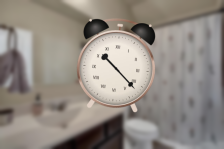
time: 10:22
